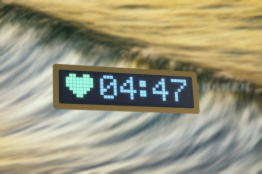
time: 4:47
